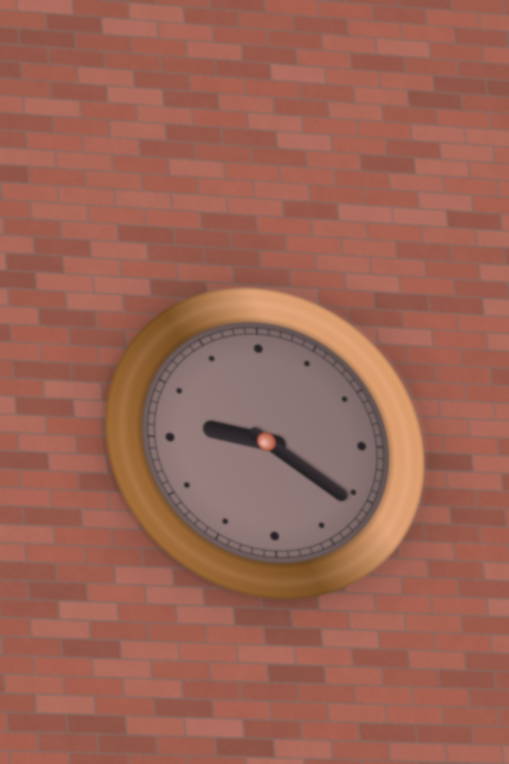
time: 9:21
